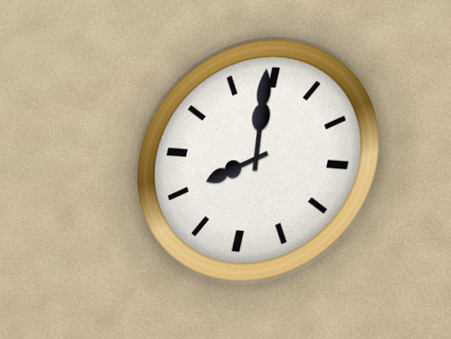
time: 7:59
